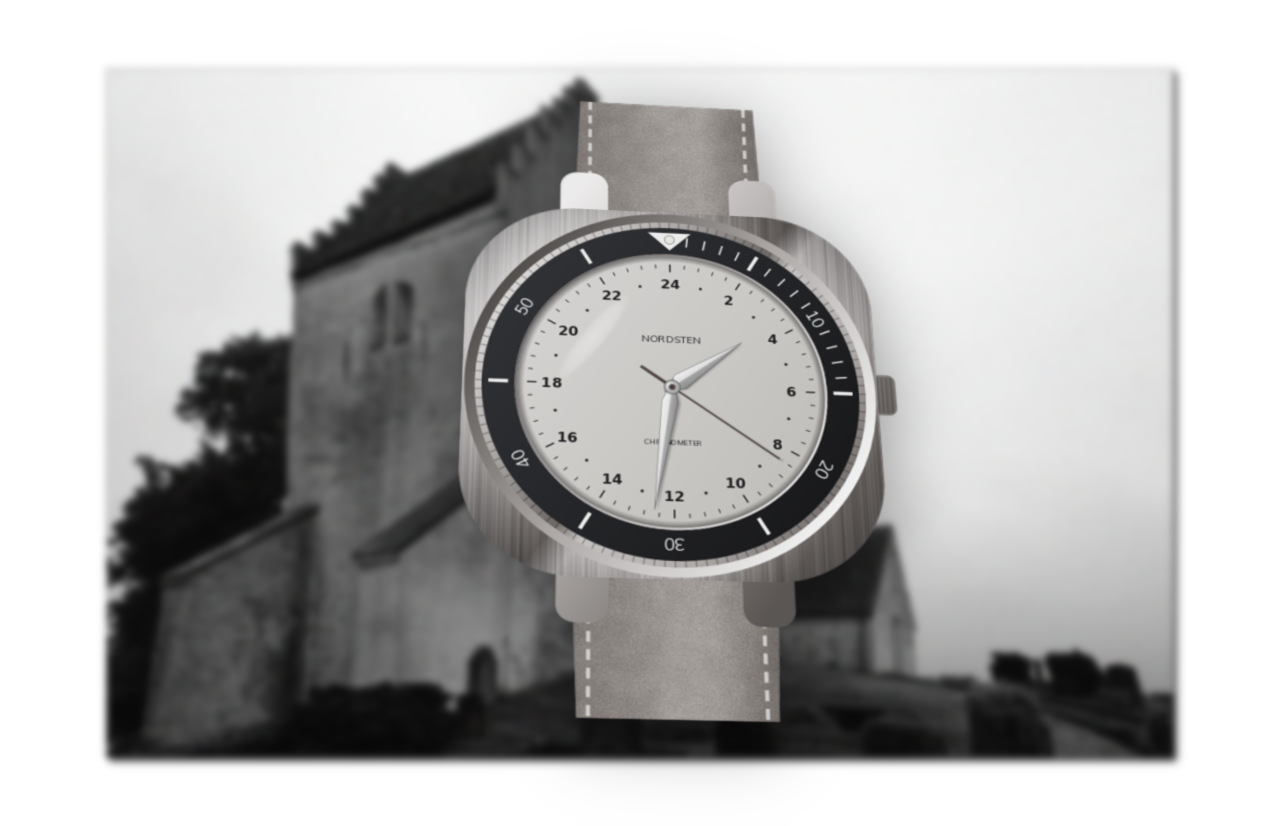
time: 3:31:21
